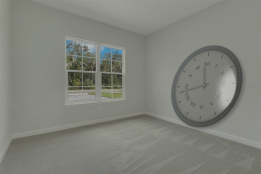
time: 11:43
